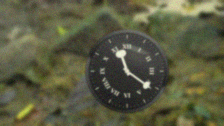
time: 11:21
